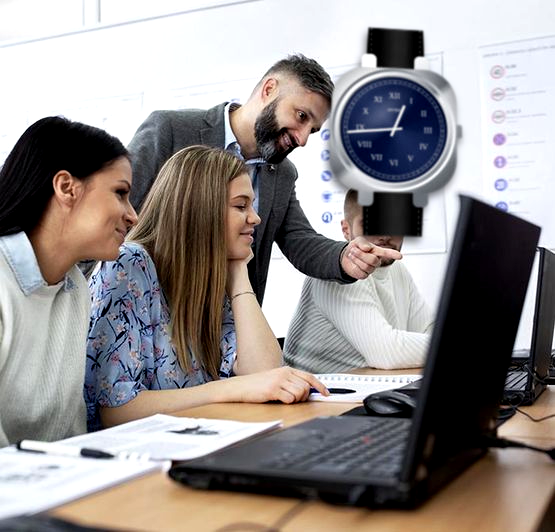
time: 12:44
